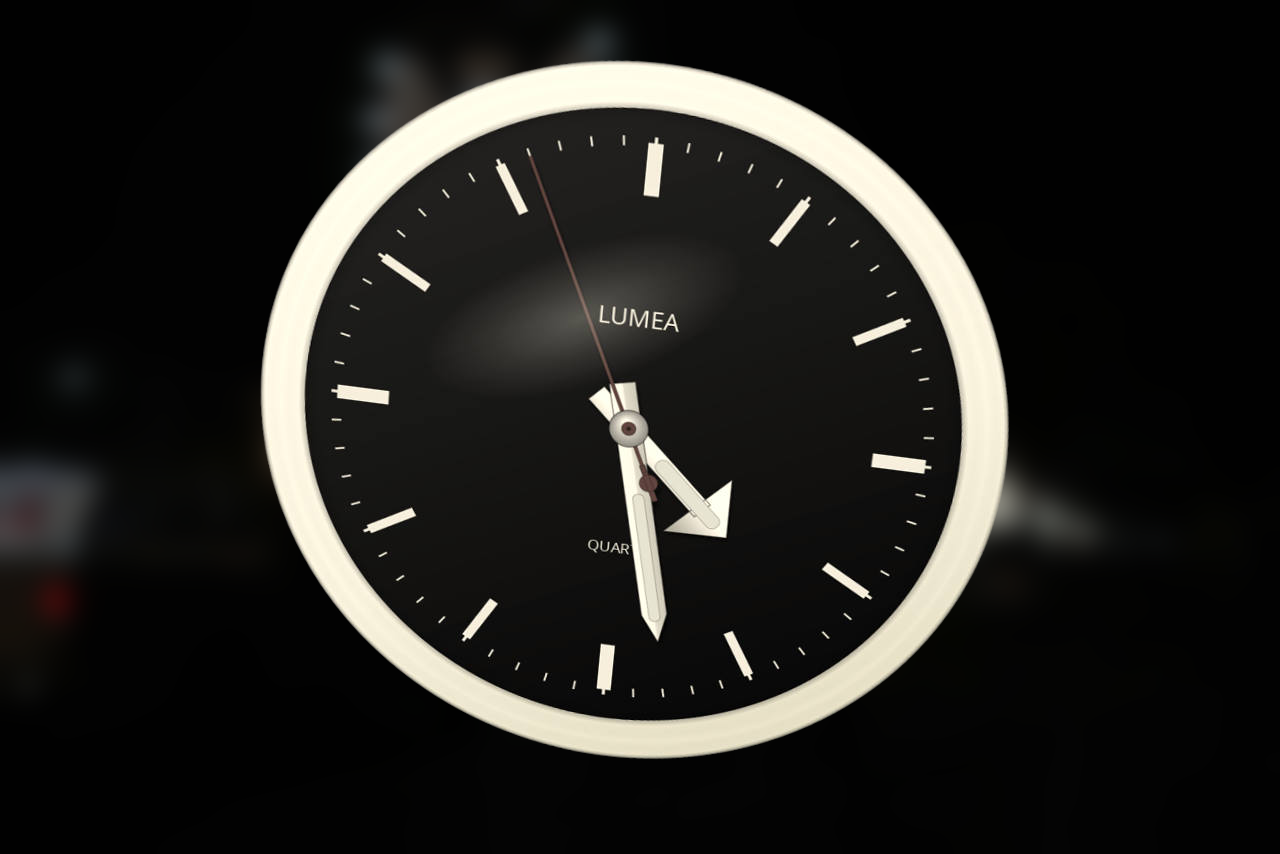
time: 4:27:56
